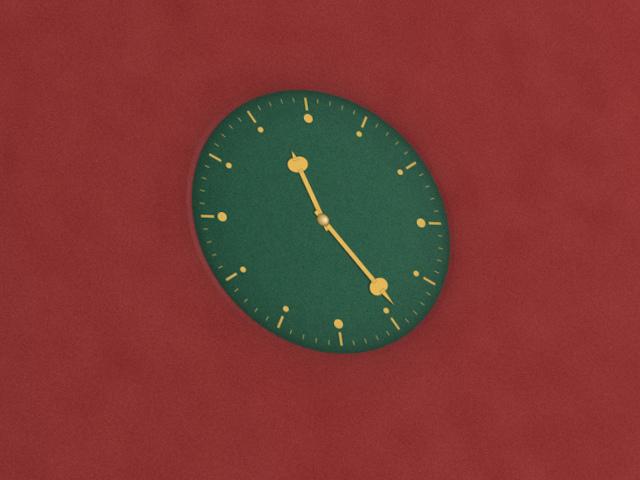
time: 11:24
